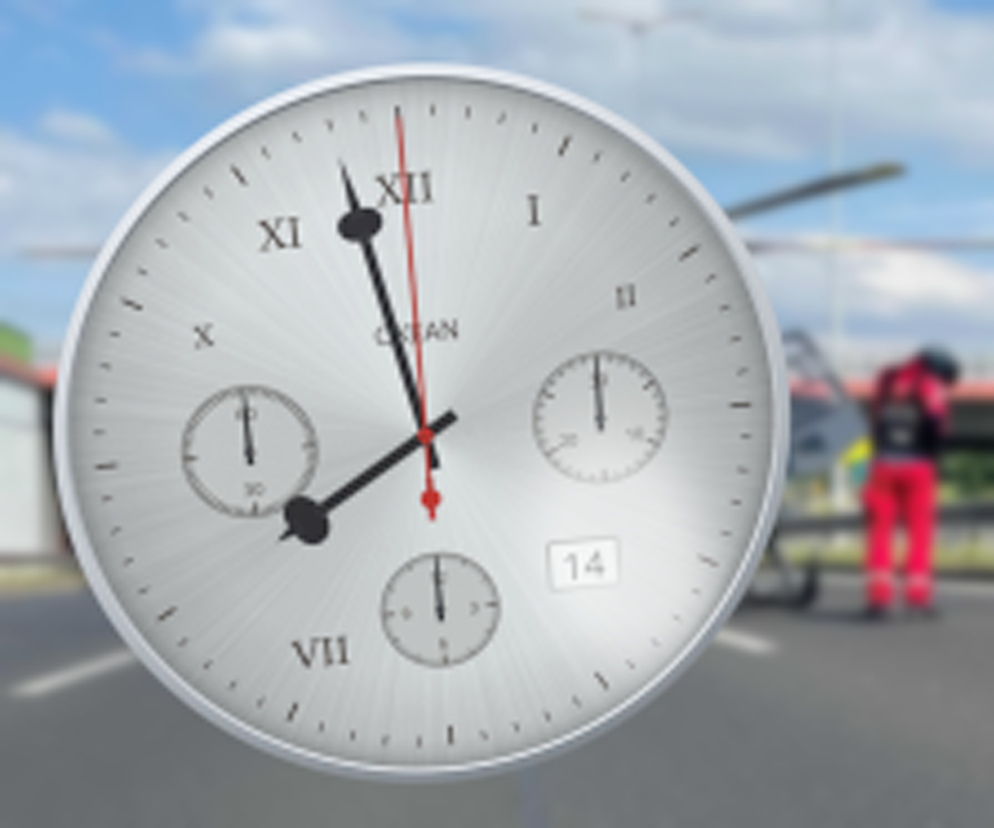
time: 7:58
